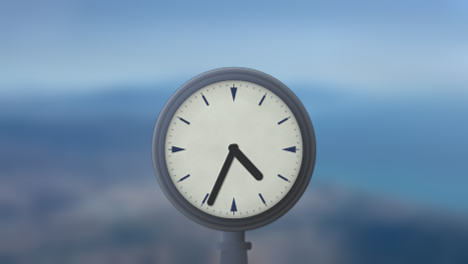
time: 4:34
